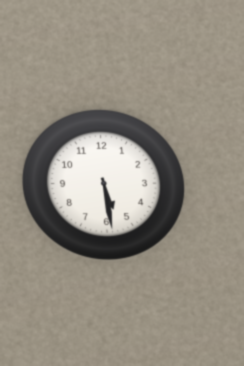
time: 5:29
